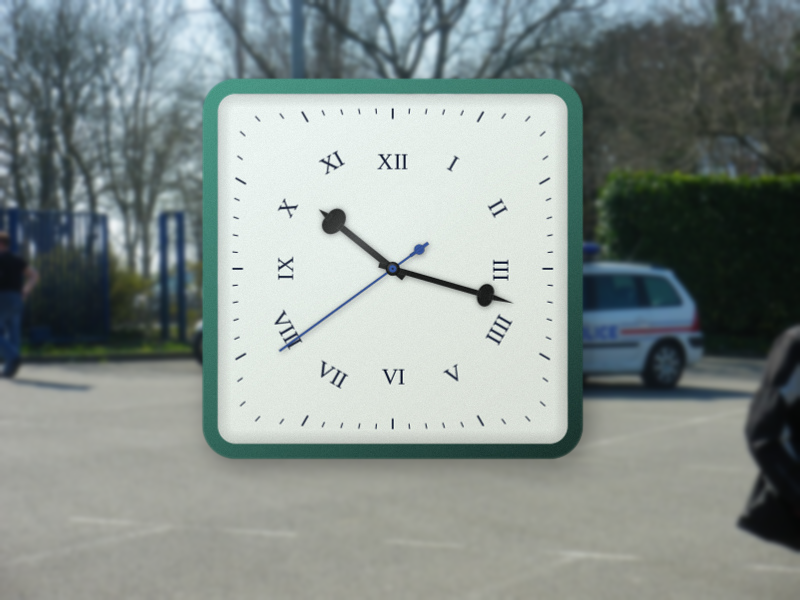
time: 10:17:39
